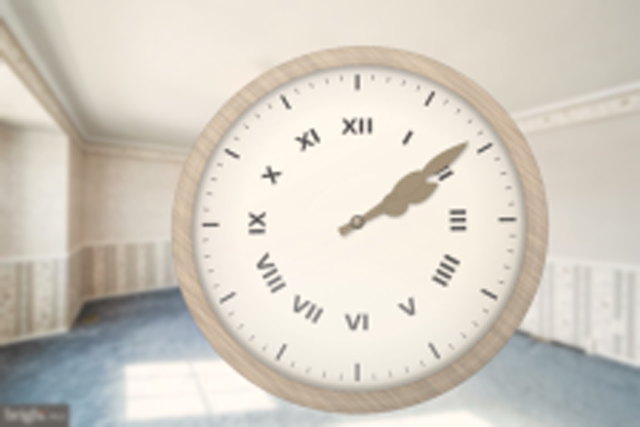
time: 2:09
